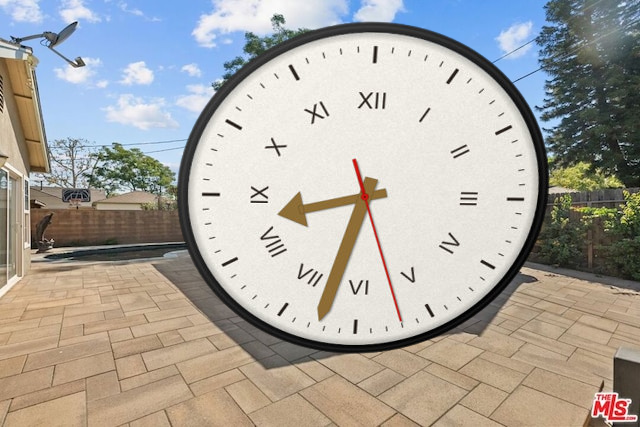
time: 8:32:27
